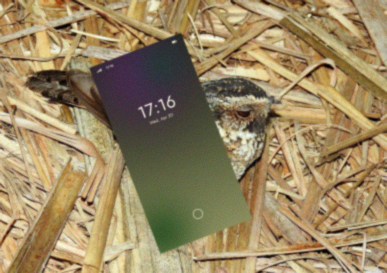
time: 17:16
